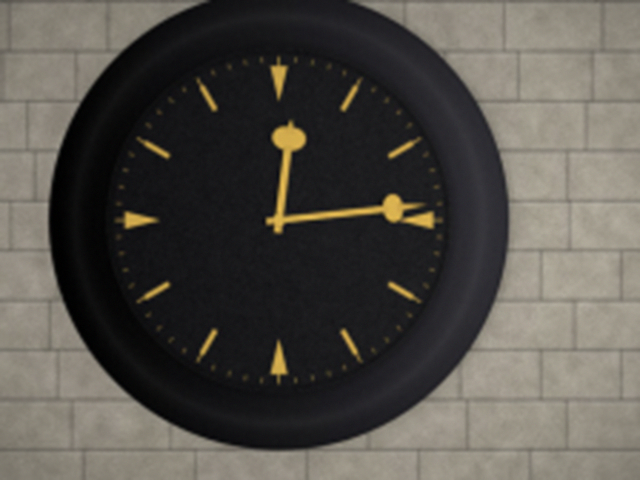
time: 12:14
